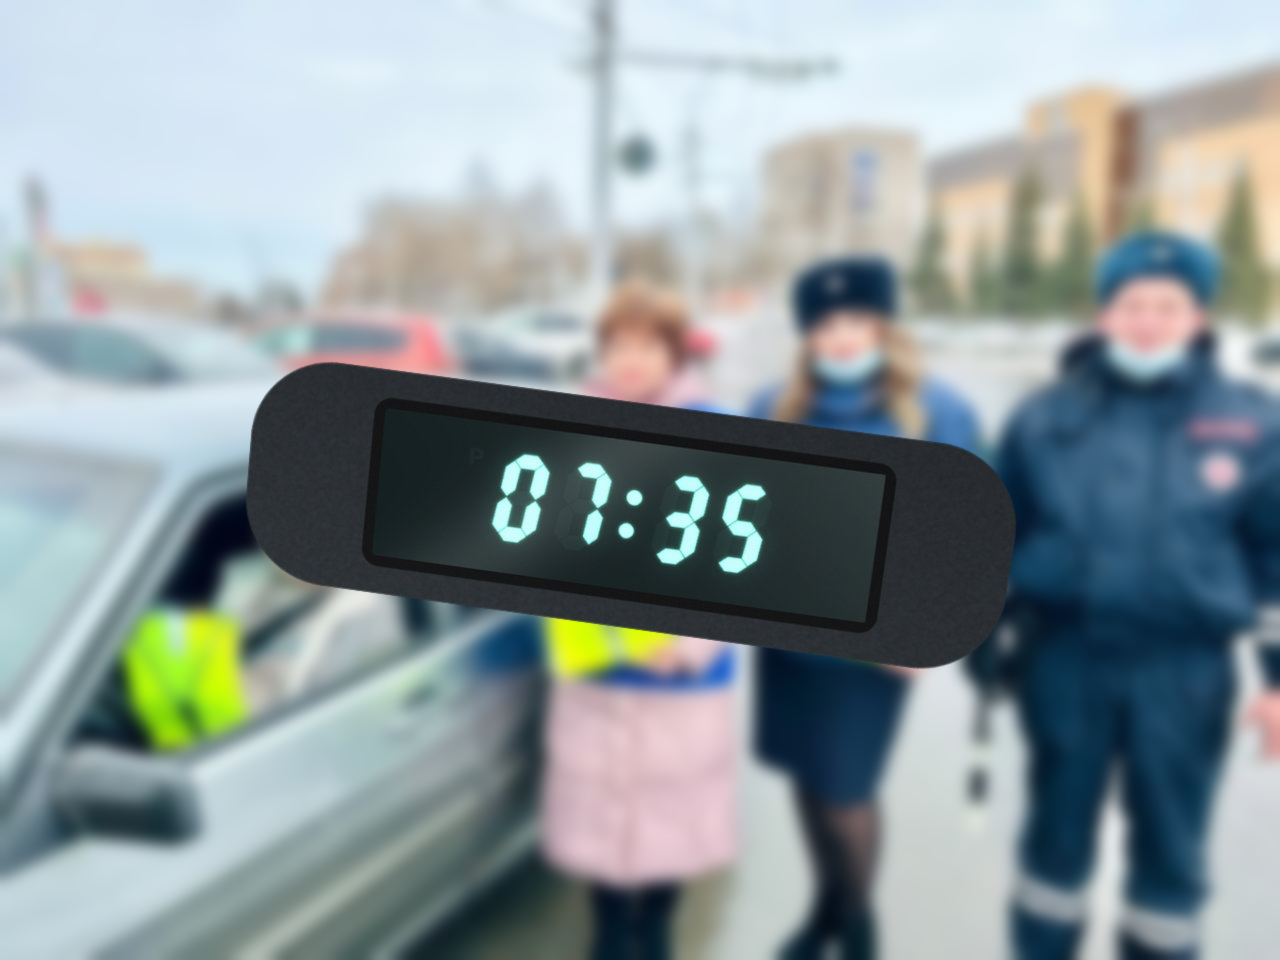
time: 7:35
